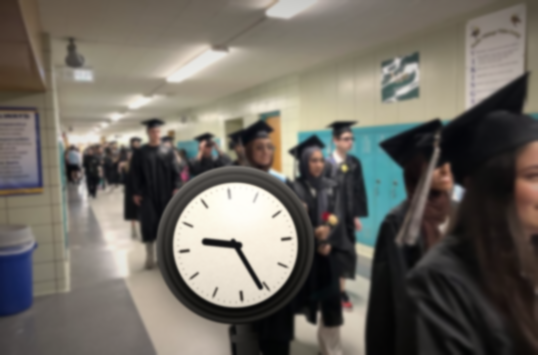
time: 9:26
